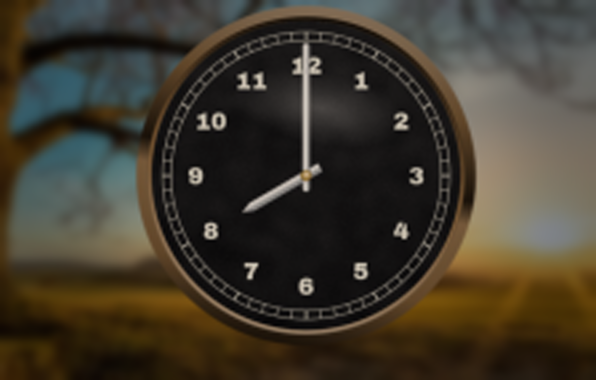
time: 8:00
